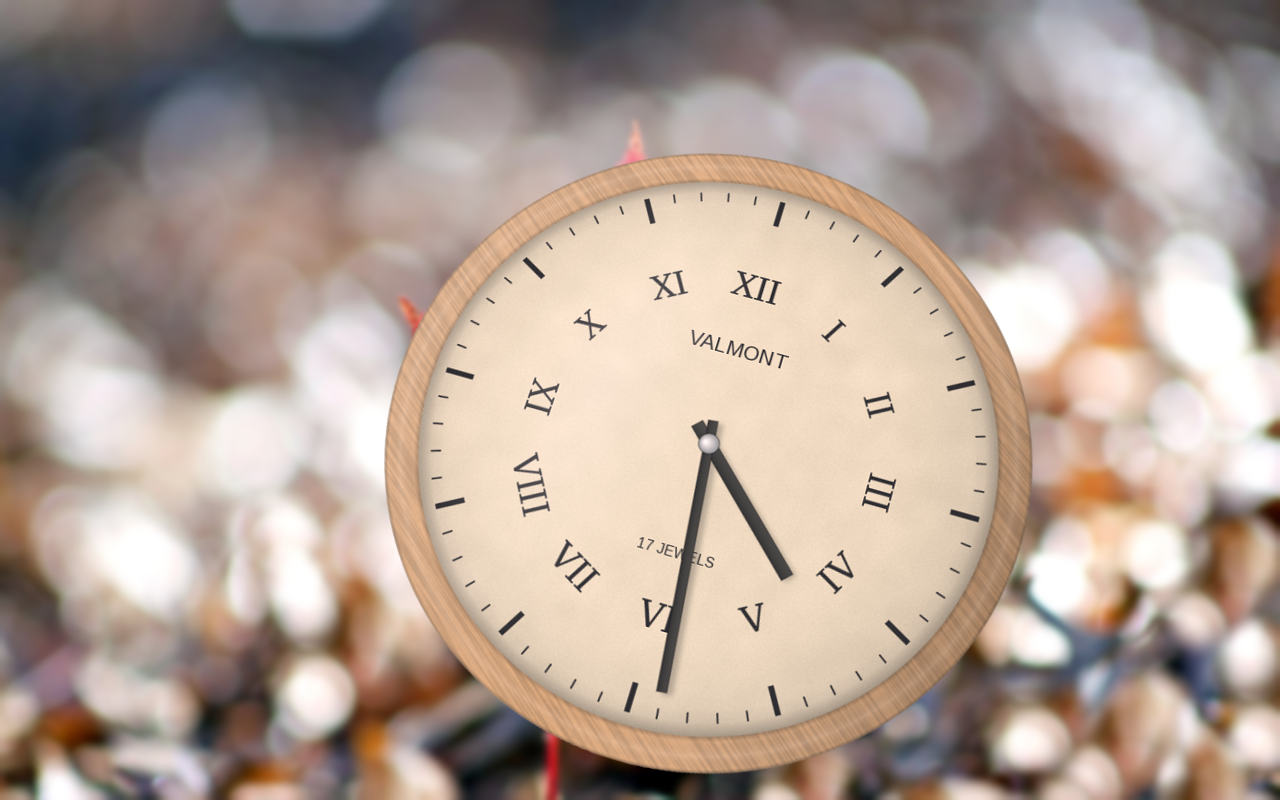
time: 4:29
